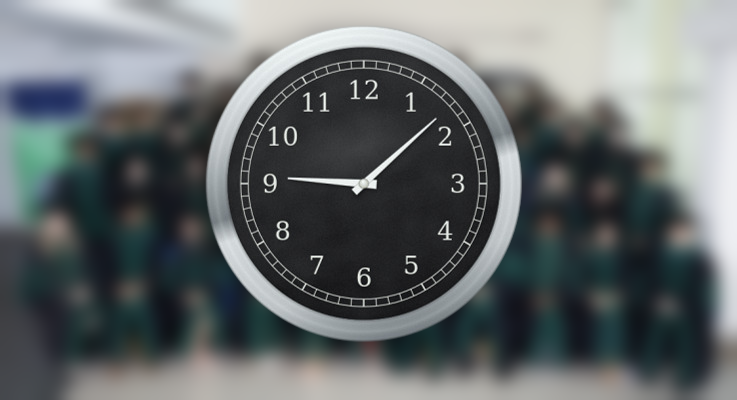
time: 9:08
